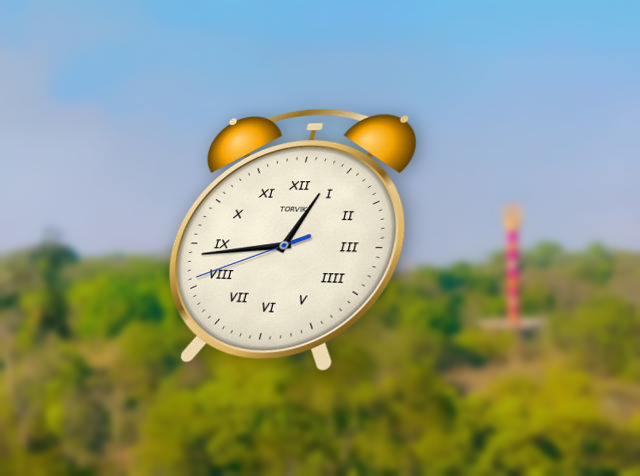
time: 12:43:41
